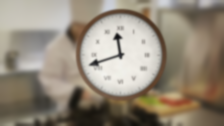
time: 11:42
